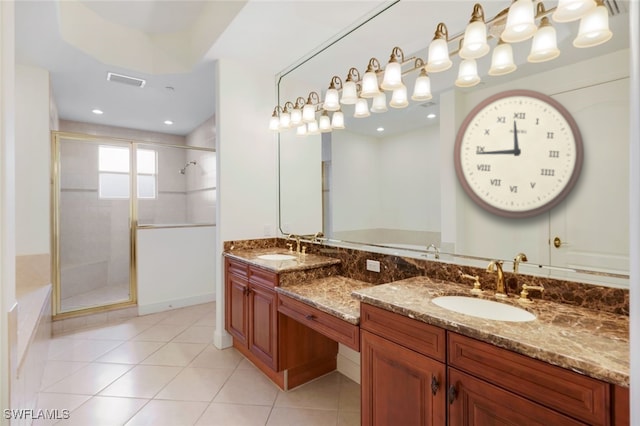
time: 11:44
